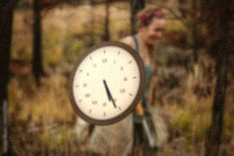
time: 5:26
